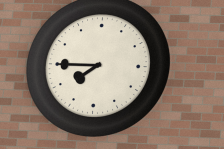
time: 7:45
